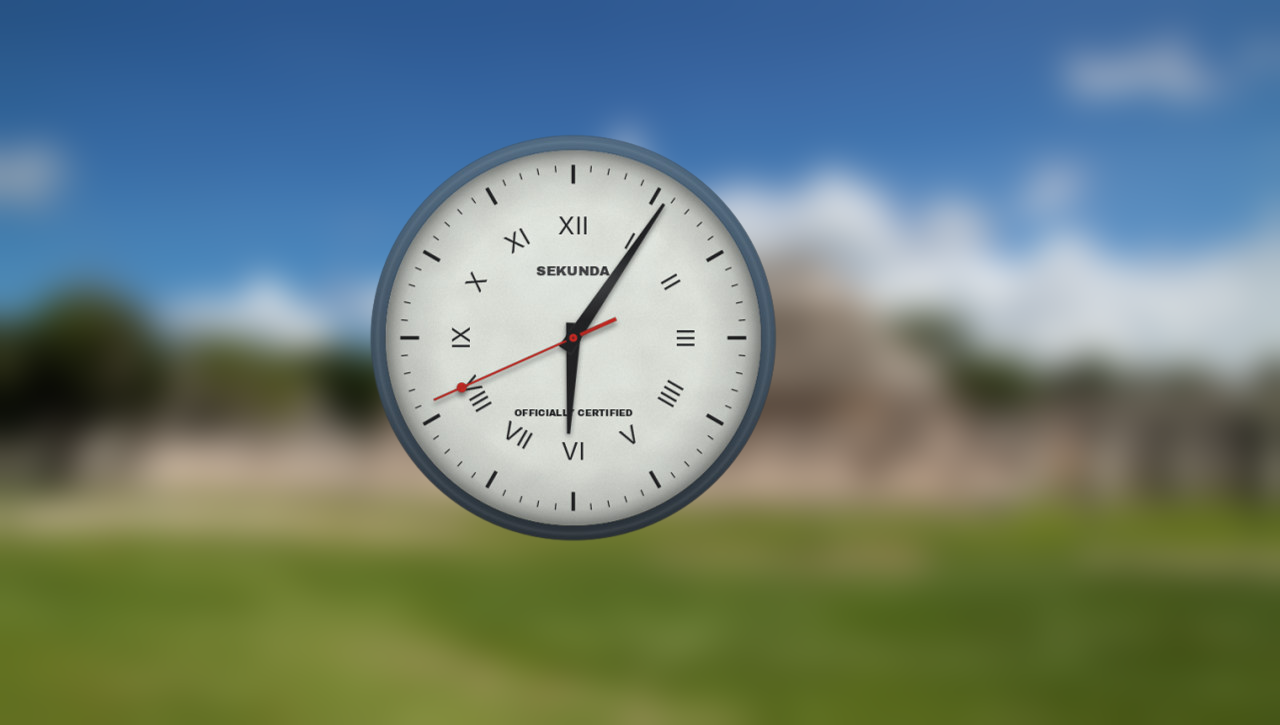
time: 6:05:41
